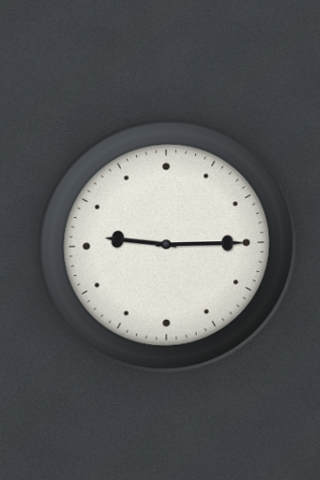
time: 9:15
